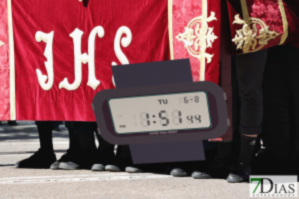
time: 1:51:44
